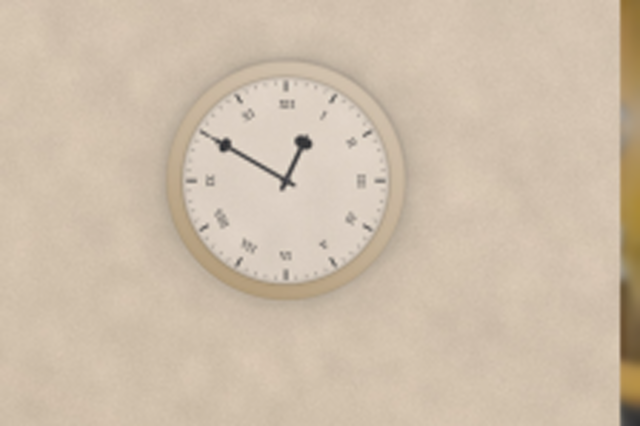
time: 12:50
